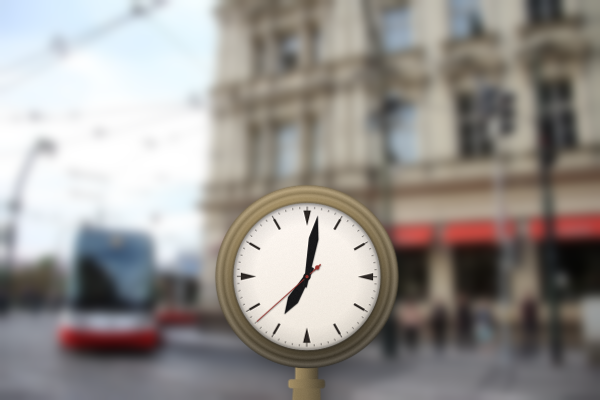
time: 7:01:38
